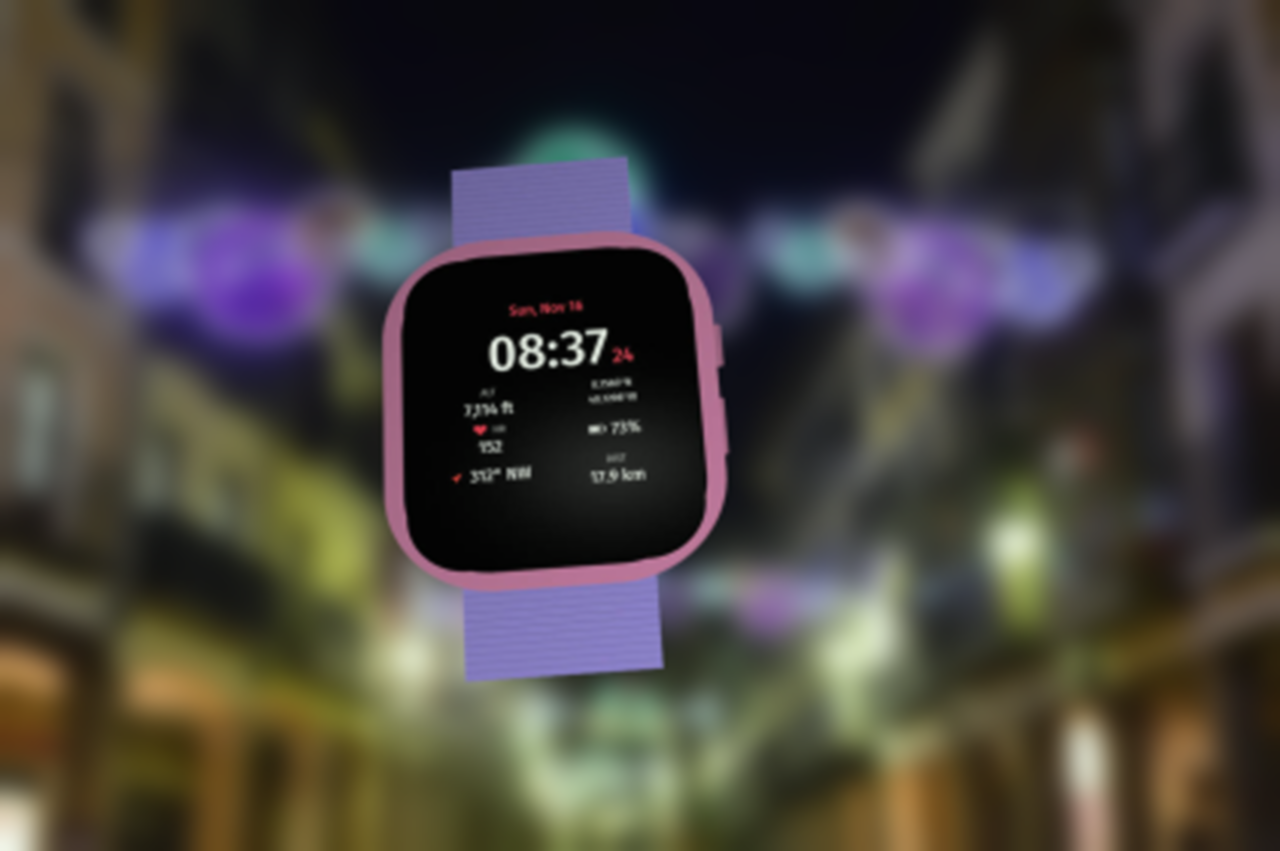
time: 8:37
